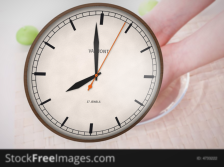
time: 7:59:04
